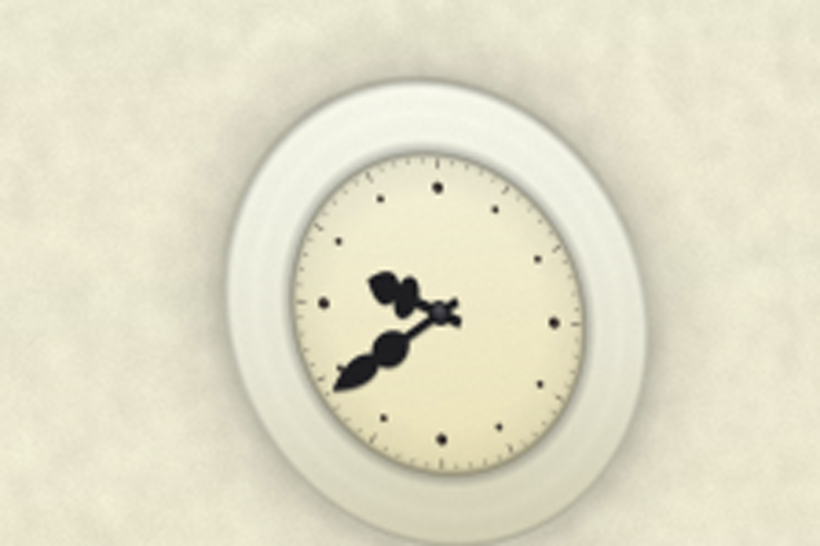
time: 9:39
